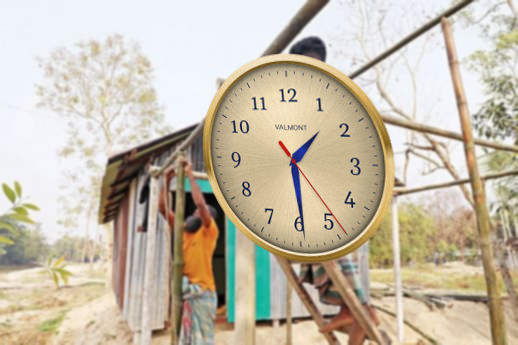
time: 1:29:24
